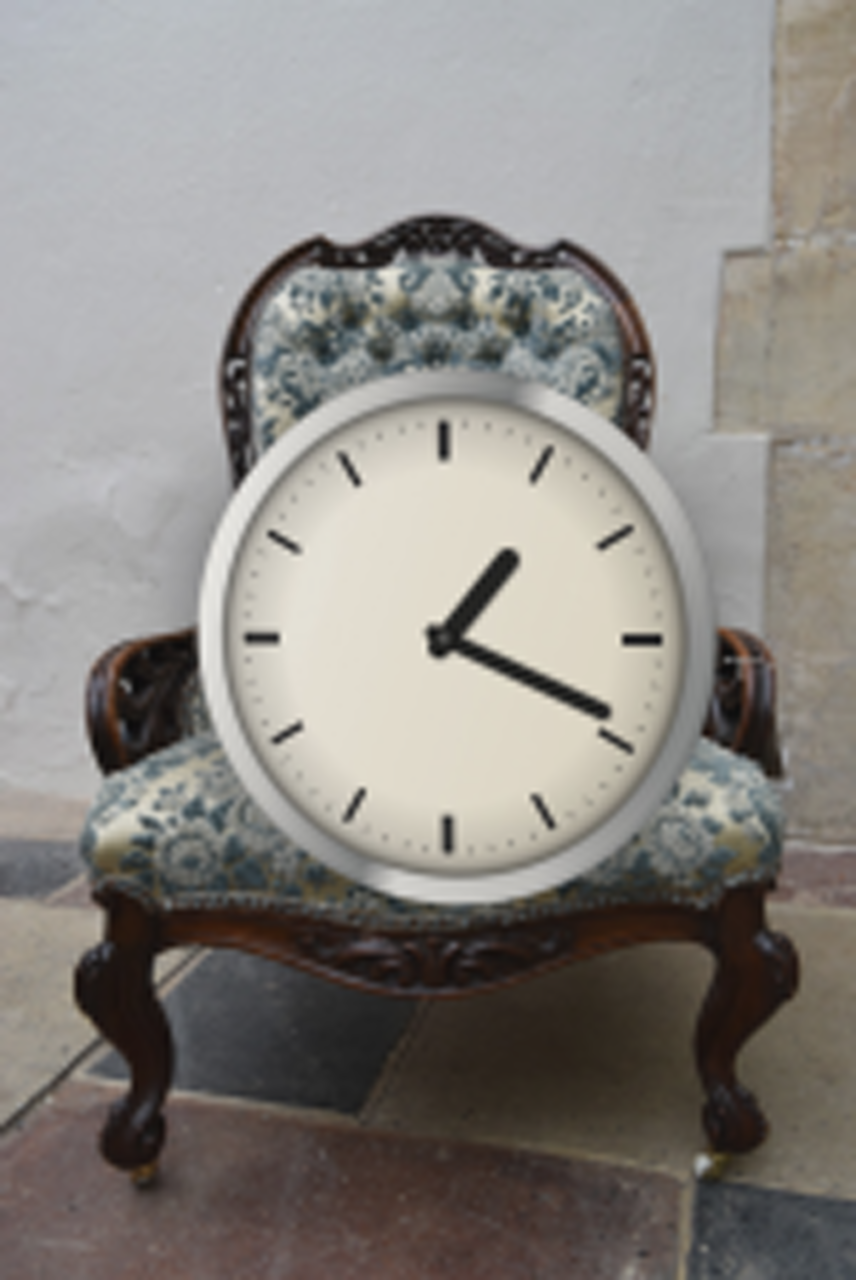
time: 1:19
